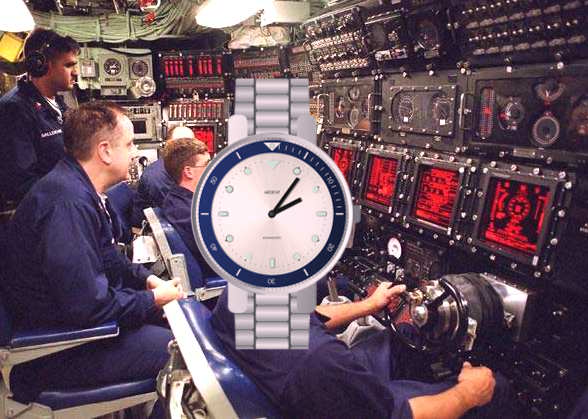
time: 2:06
